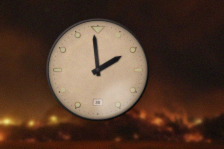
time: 1:59
